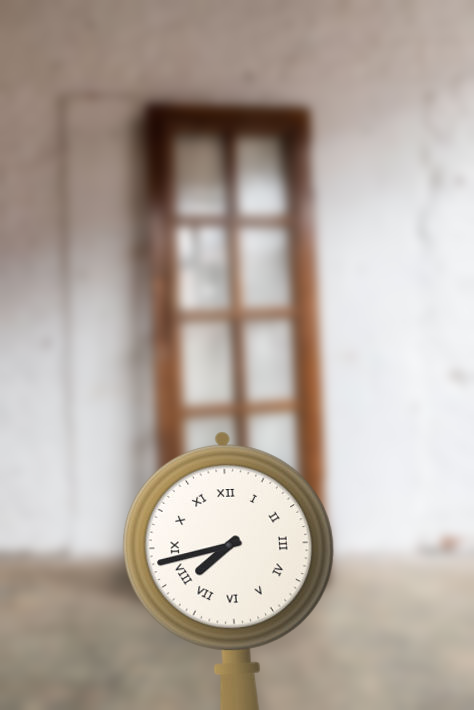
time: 7:43
